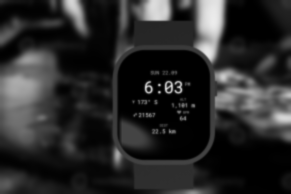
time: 6:03
